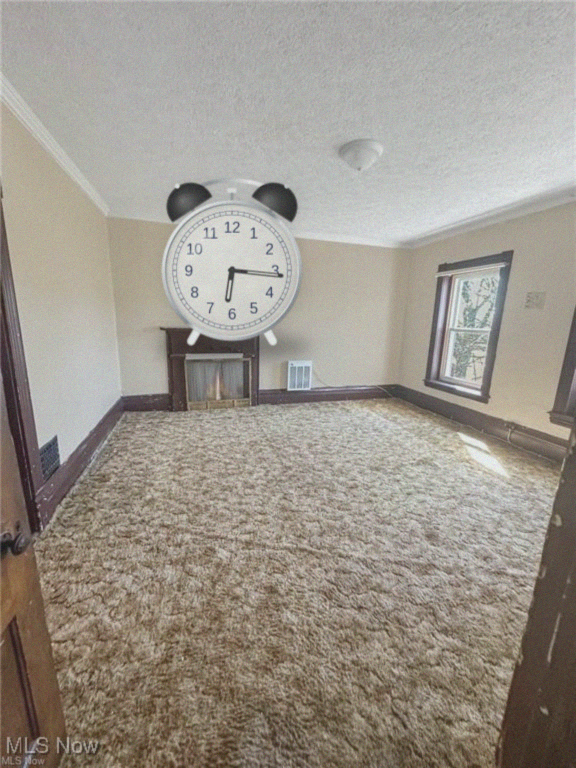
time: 6:16
